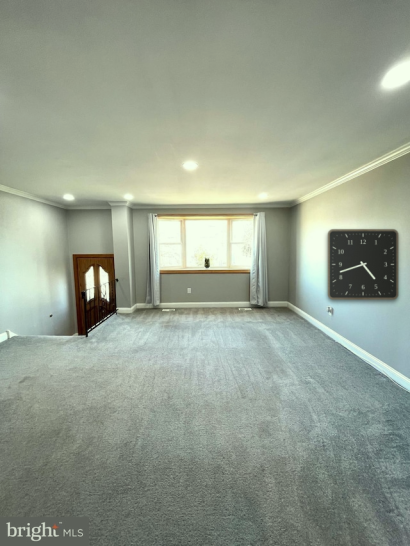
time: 4:42
